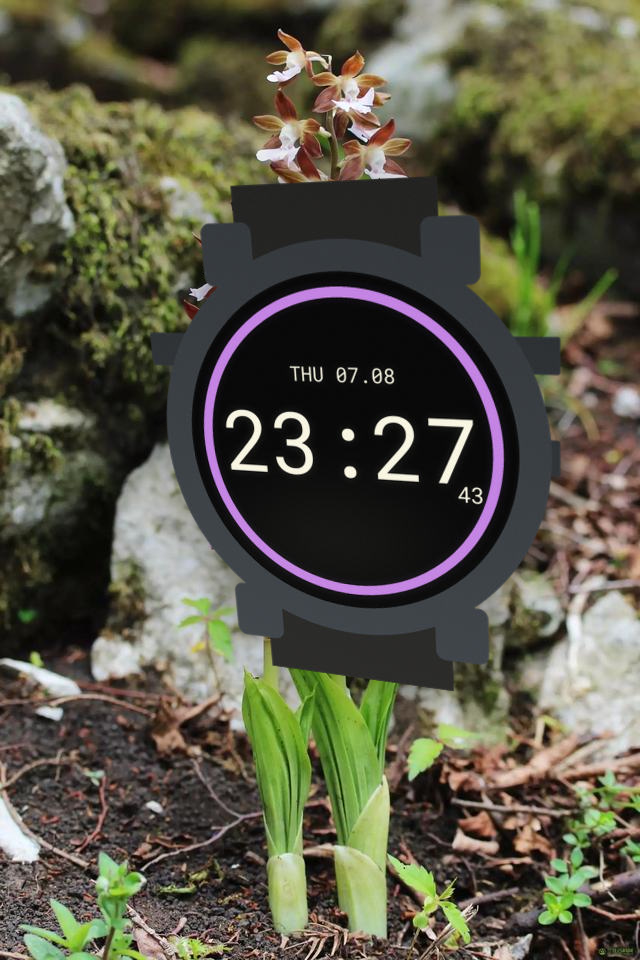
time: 23:27:43
